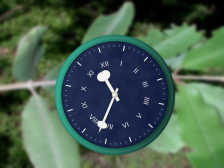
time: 11:37
